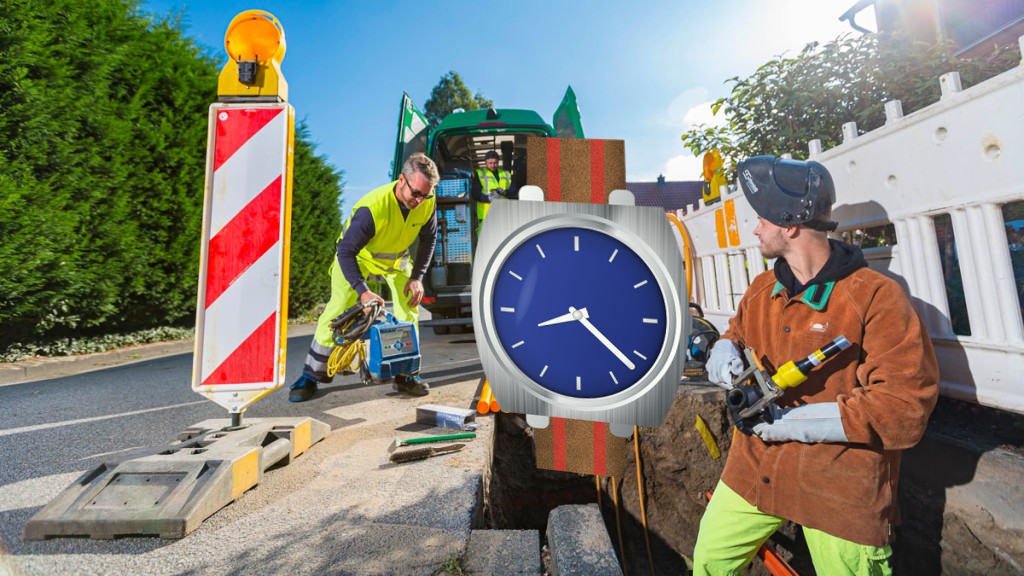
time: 8:22
